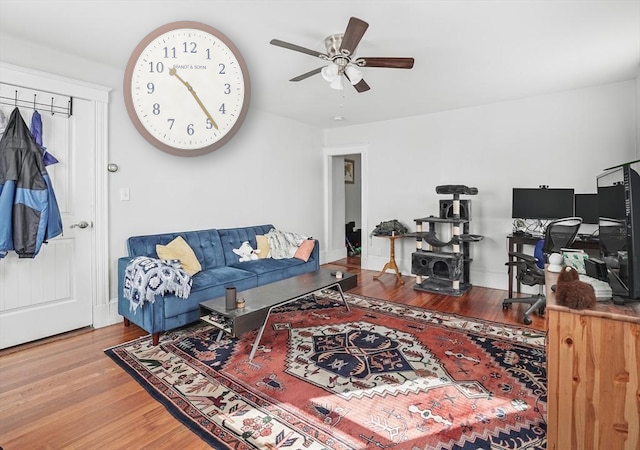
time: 10:24
